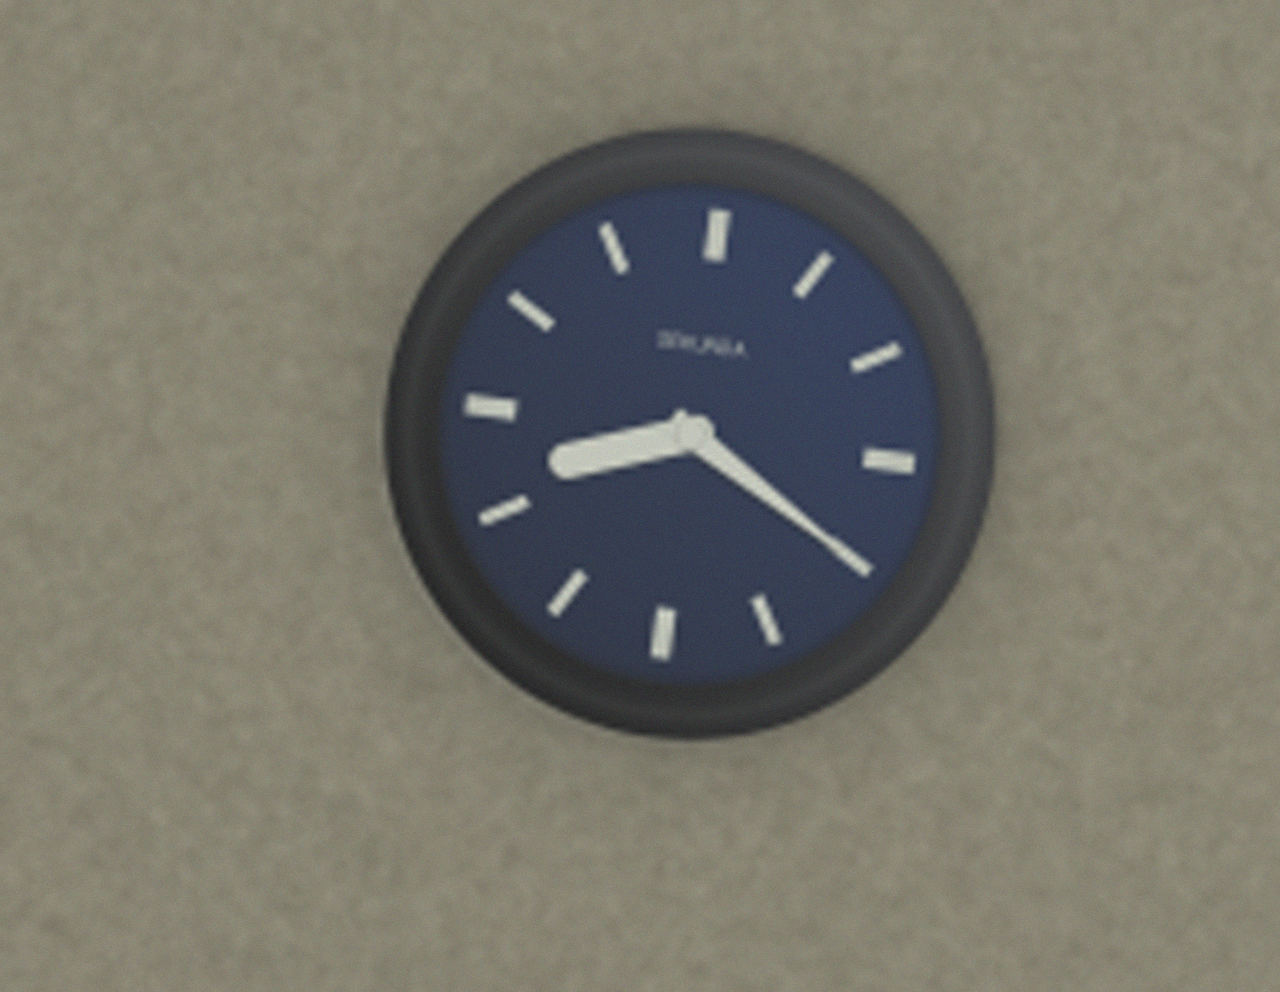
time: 8:20
